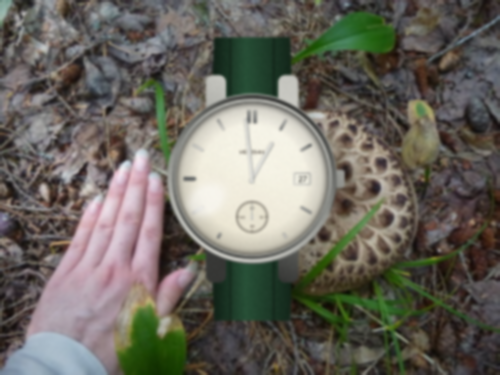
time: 12:59
